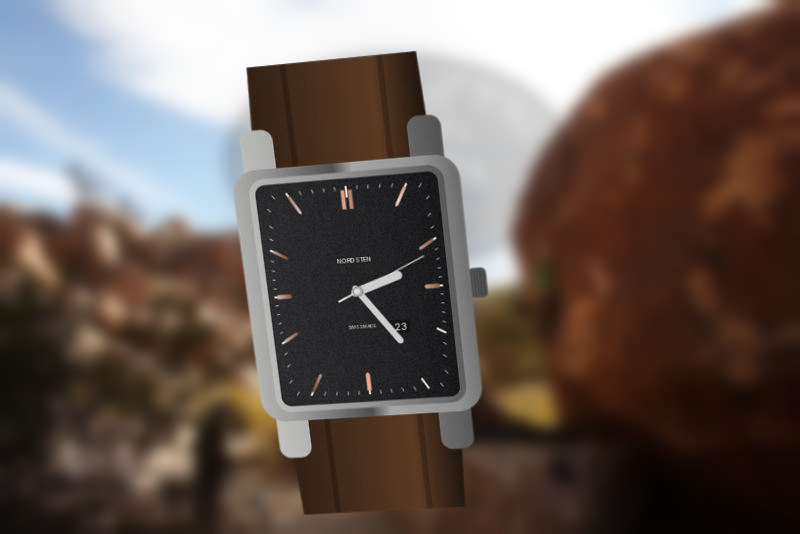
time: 2:24:11
